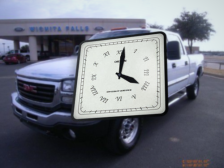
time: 4:01
